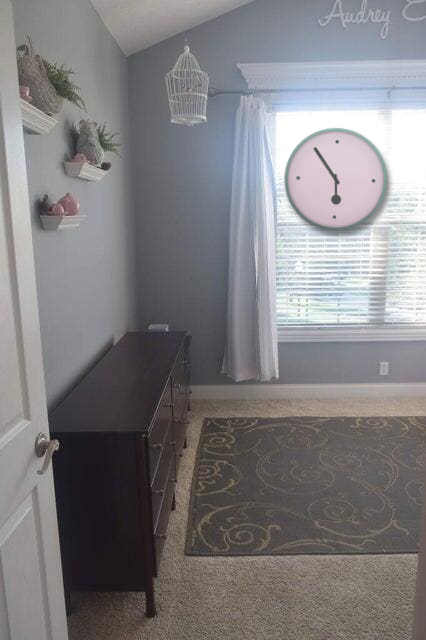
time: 5:54
